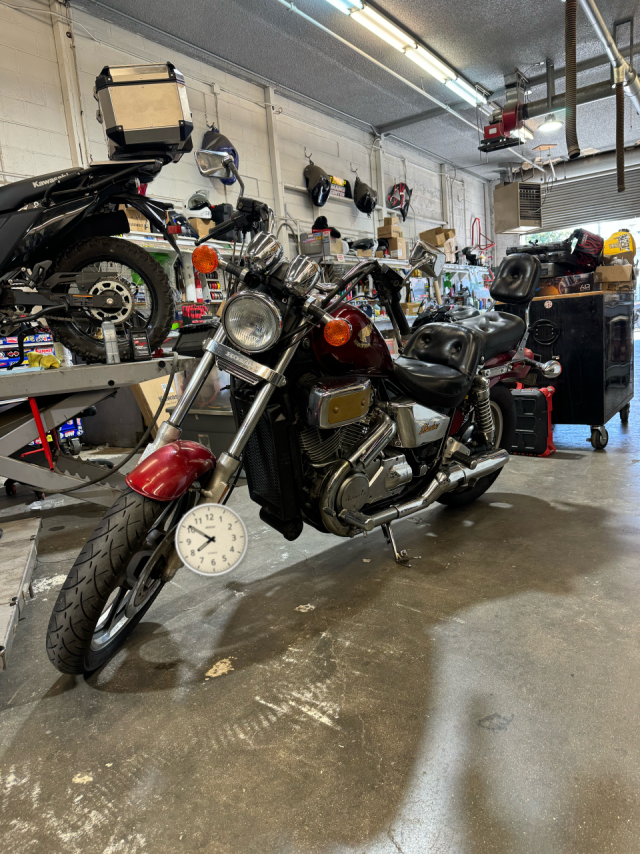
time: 7:51
